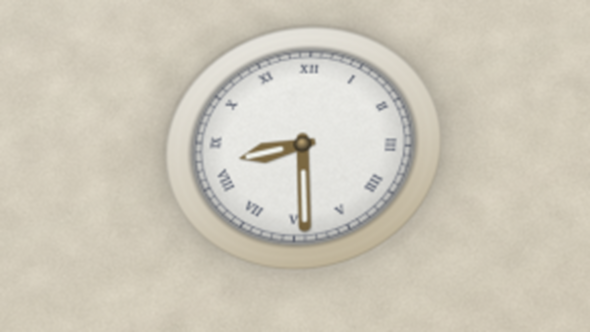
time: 8:29
